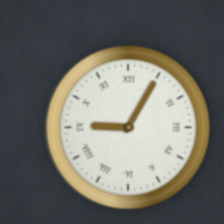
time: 9:05
